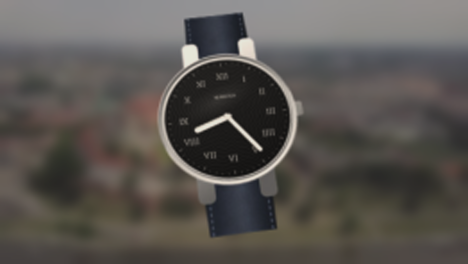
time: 8:24
